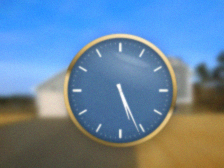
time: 5:26
